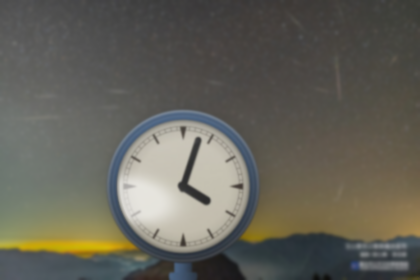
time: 4:03
